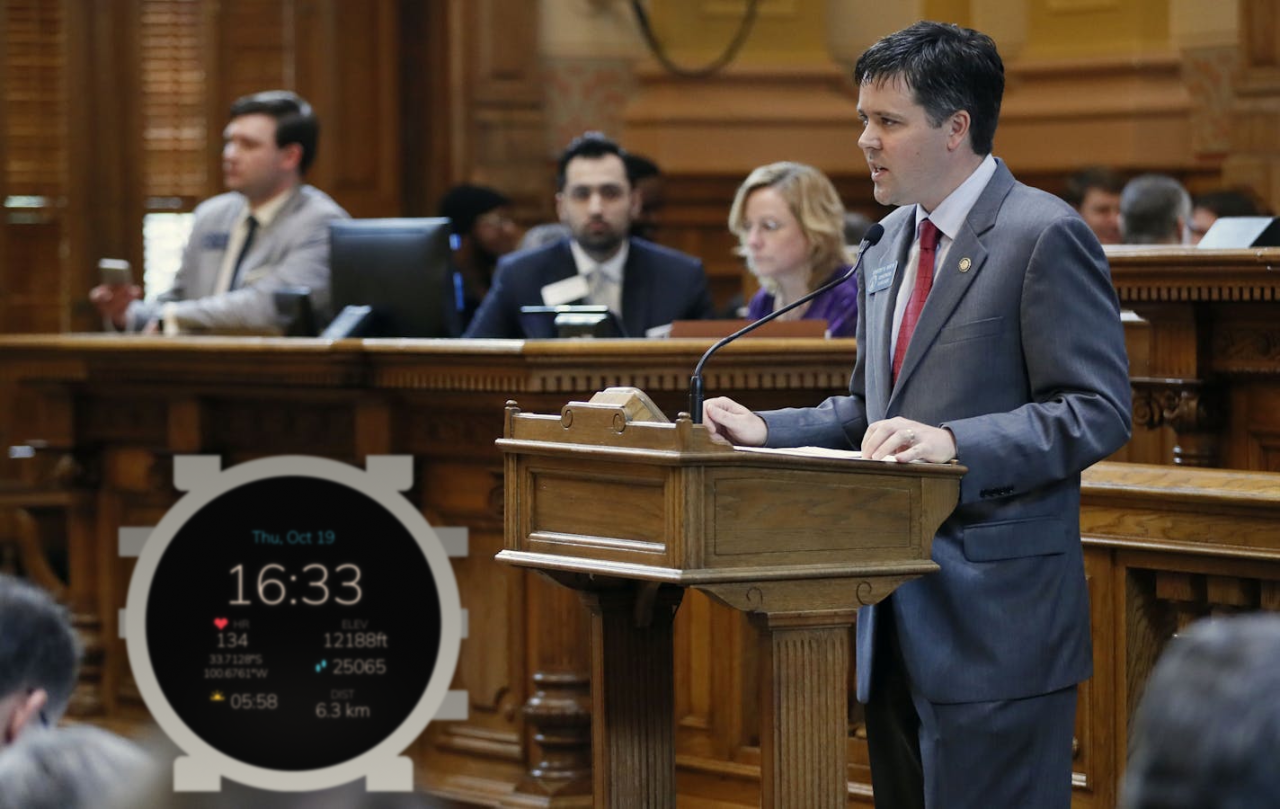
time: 16:33
